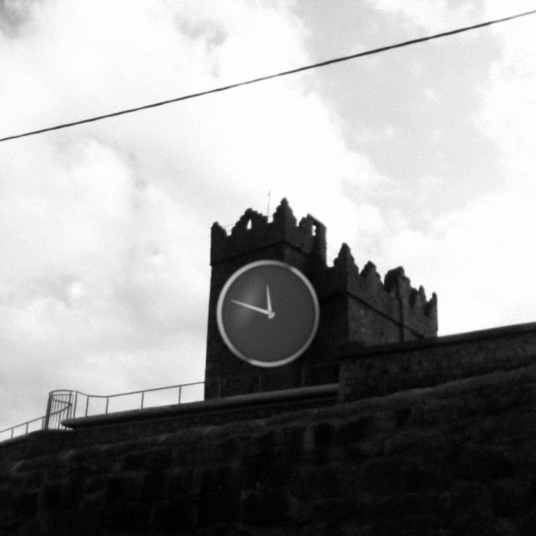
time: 11:48
